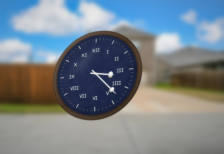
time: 3:23
